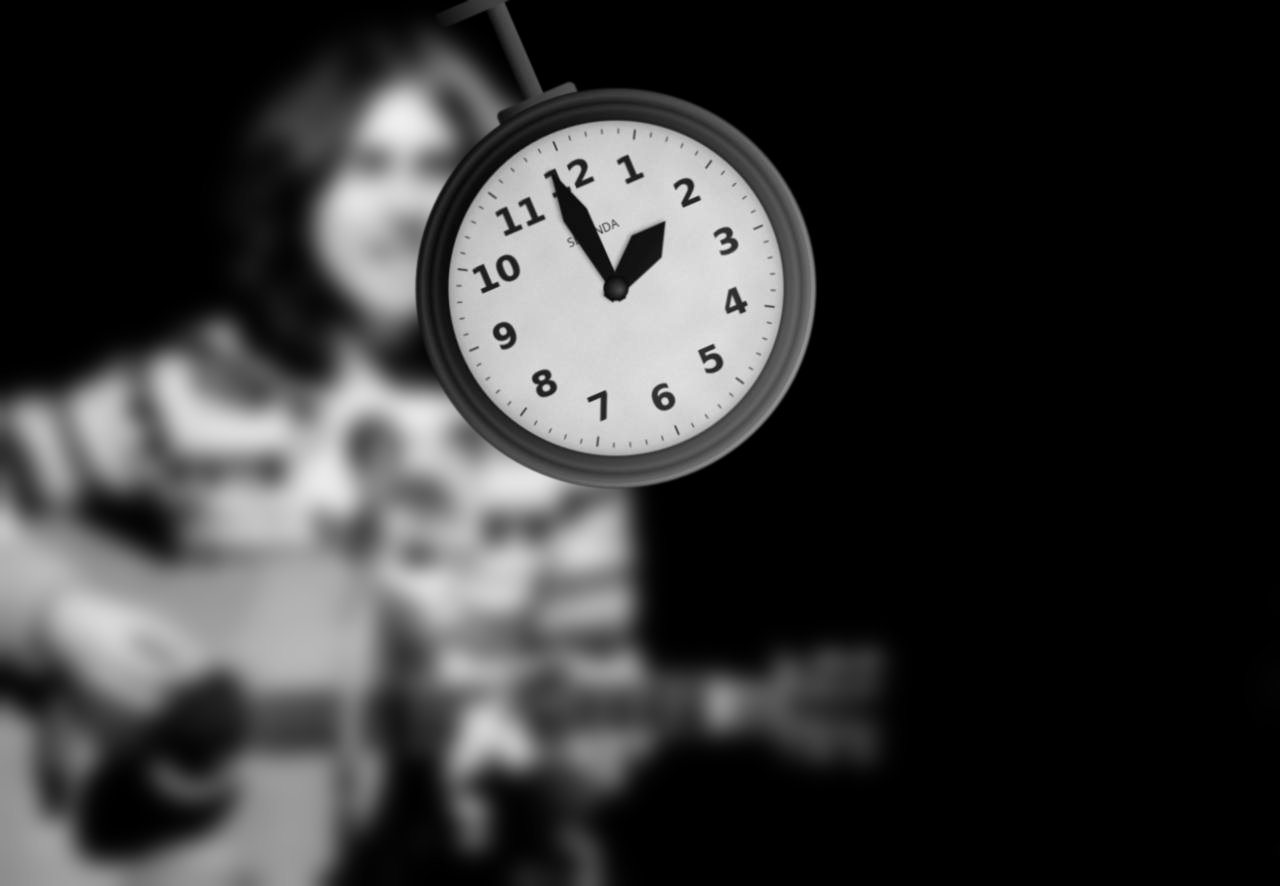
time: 1:59
